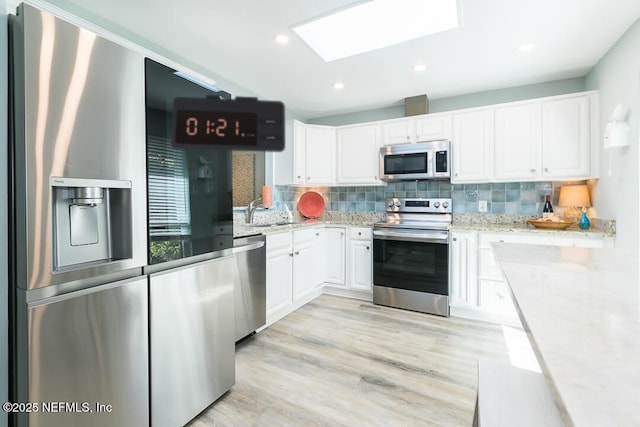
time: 1:21
